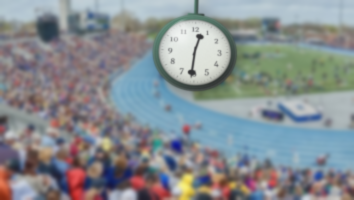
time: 12:31
